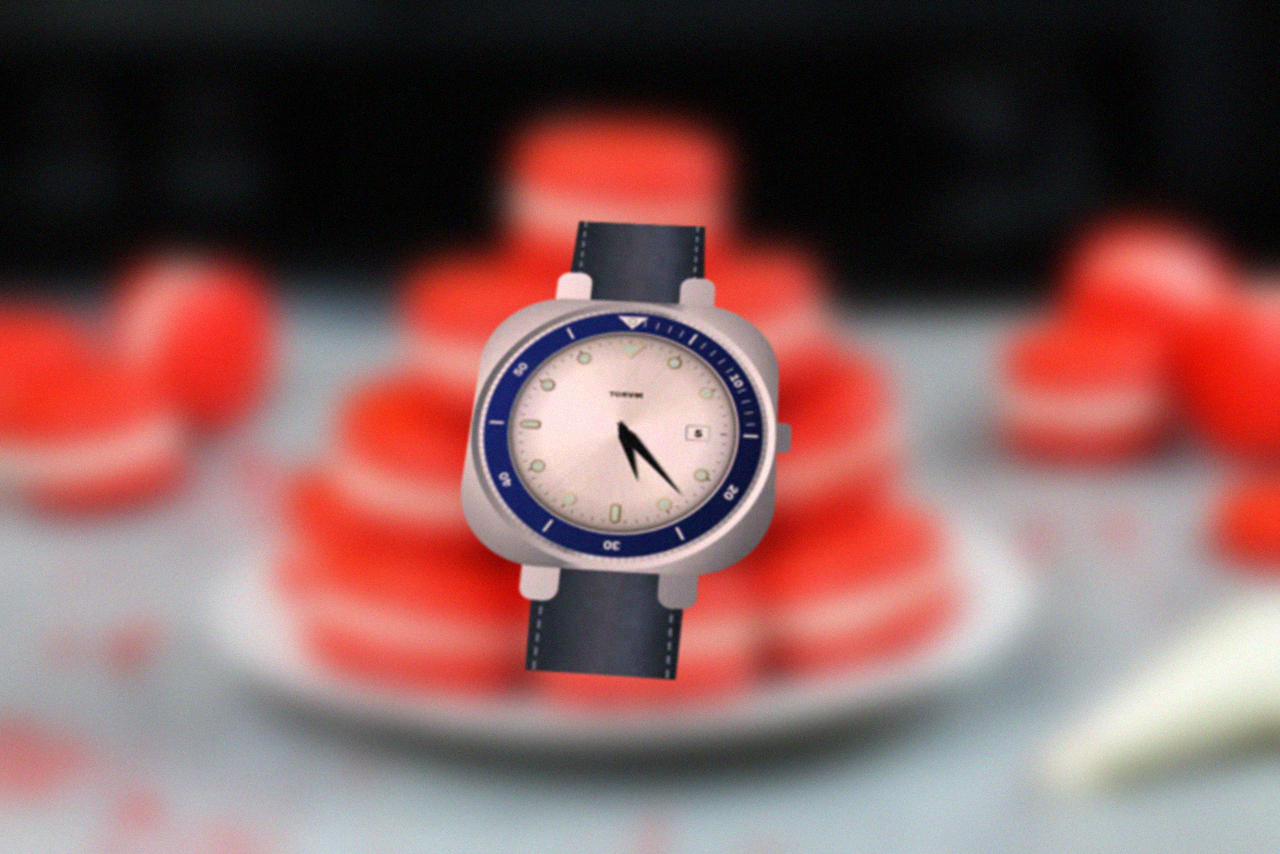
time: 5:23
